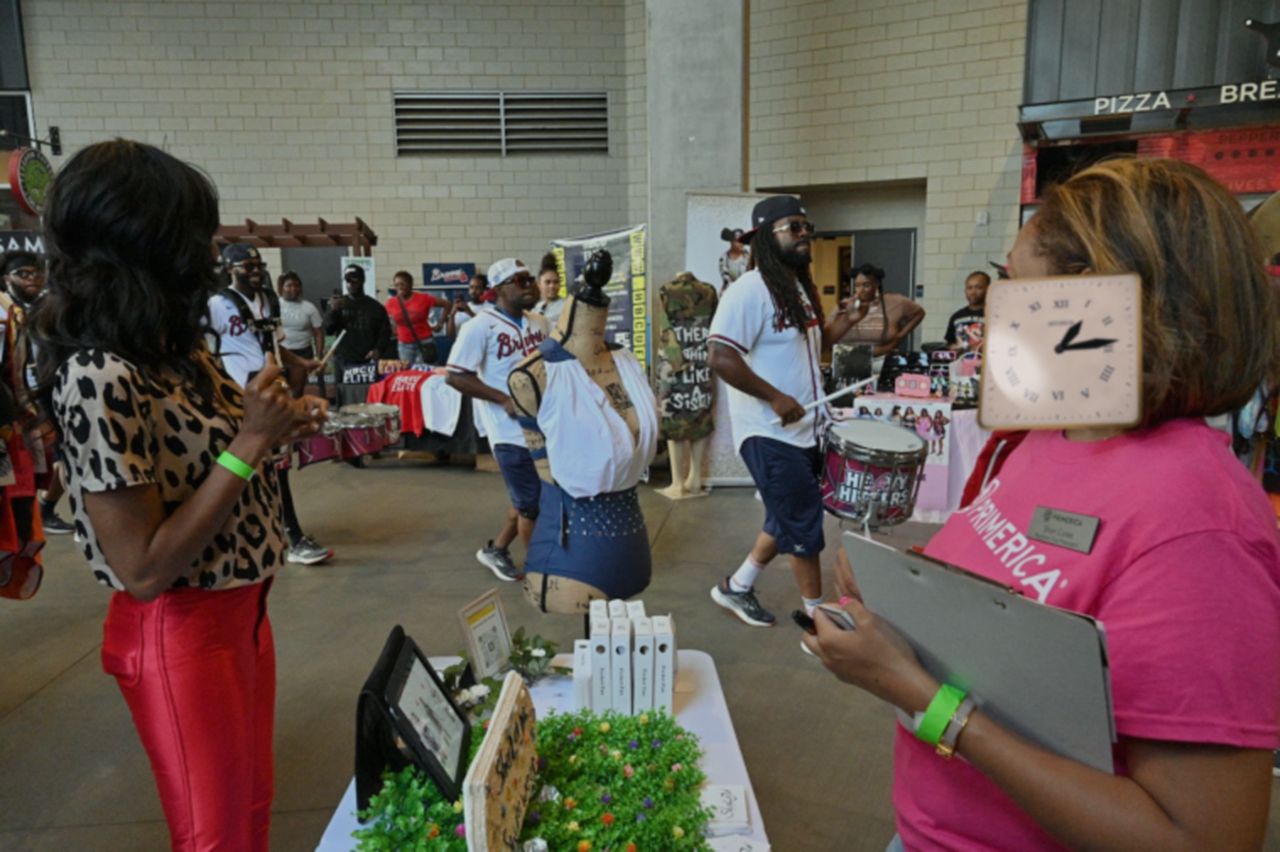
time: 1:14
